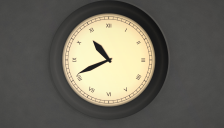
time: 10:41
